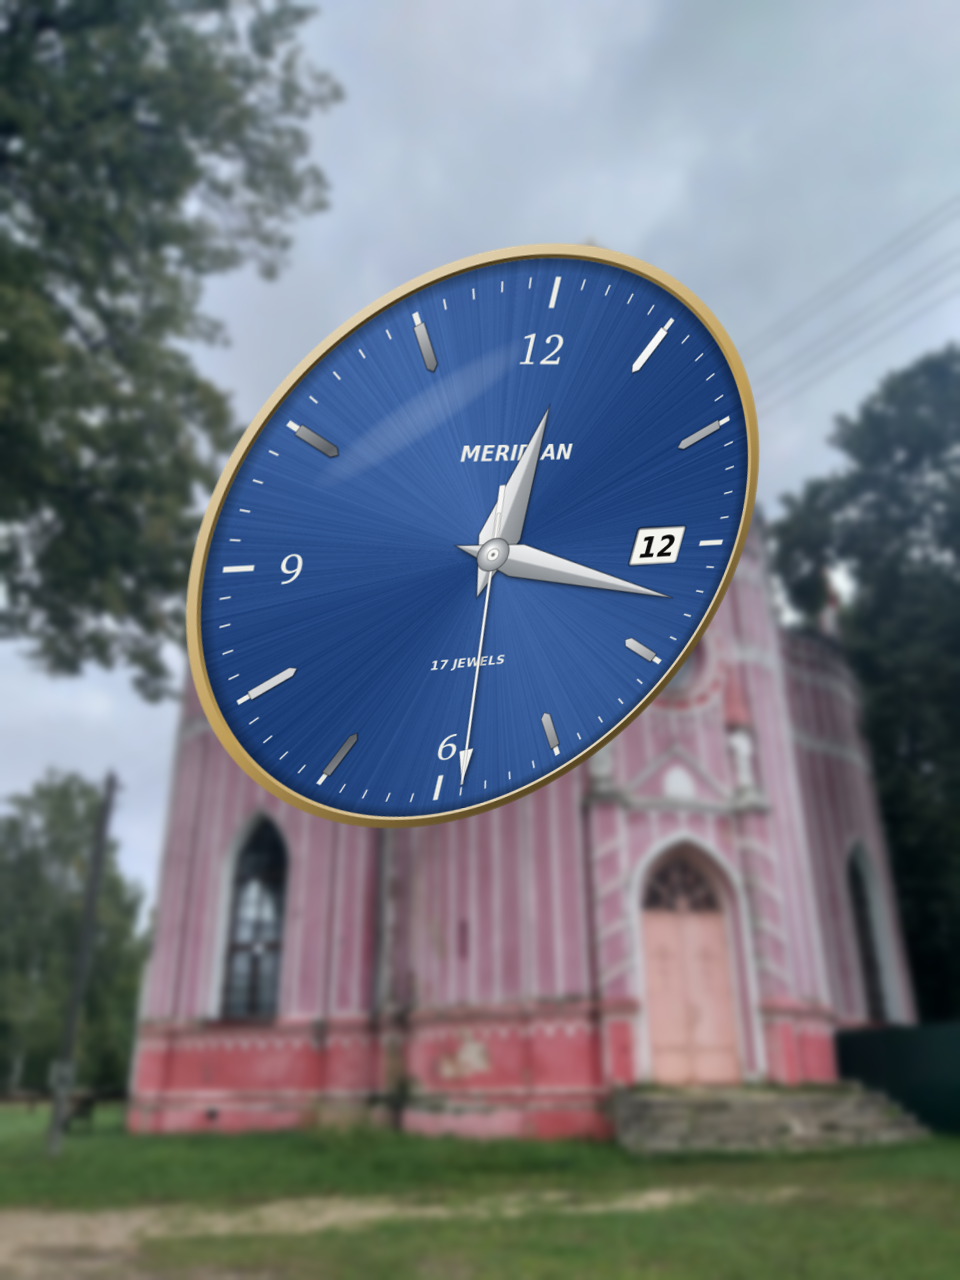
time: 12:17:29
